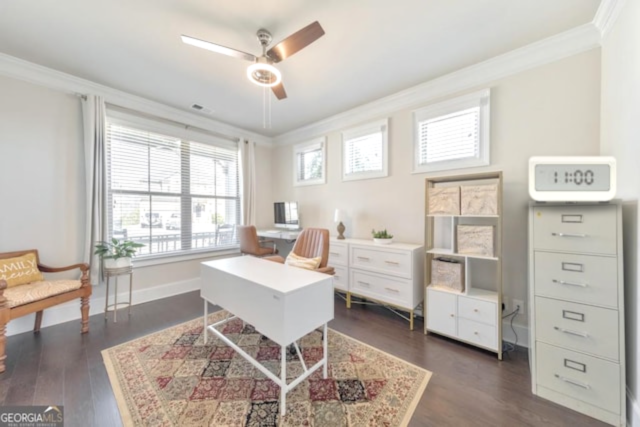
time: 11:00
